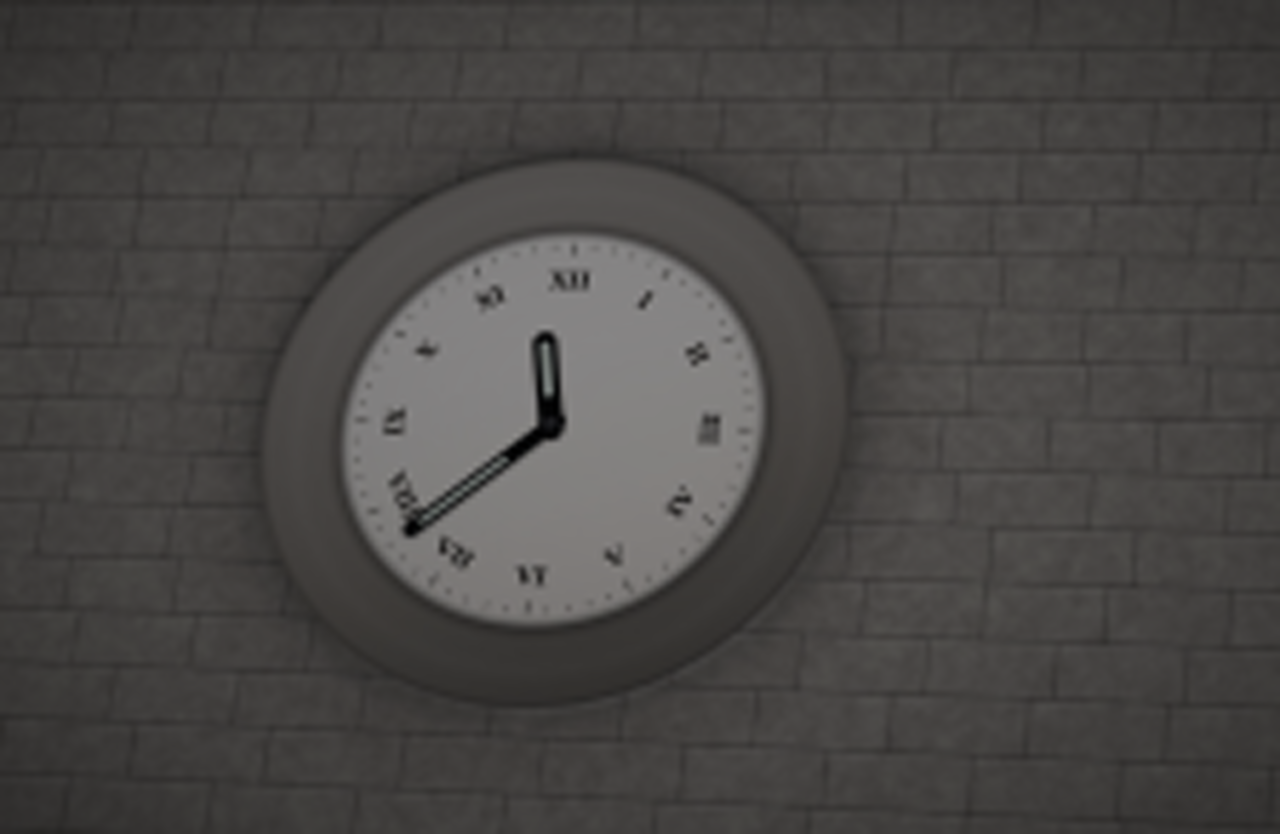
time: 11:38
